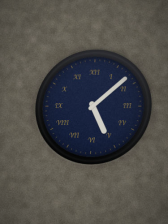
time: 5:08
